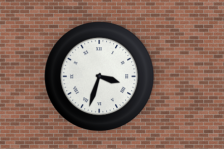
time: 3:33
